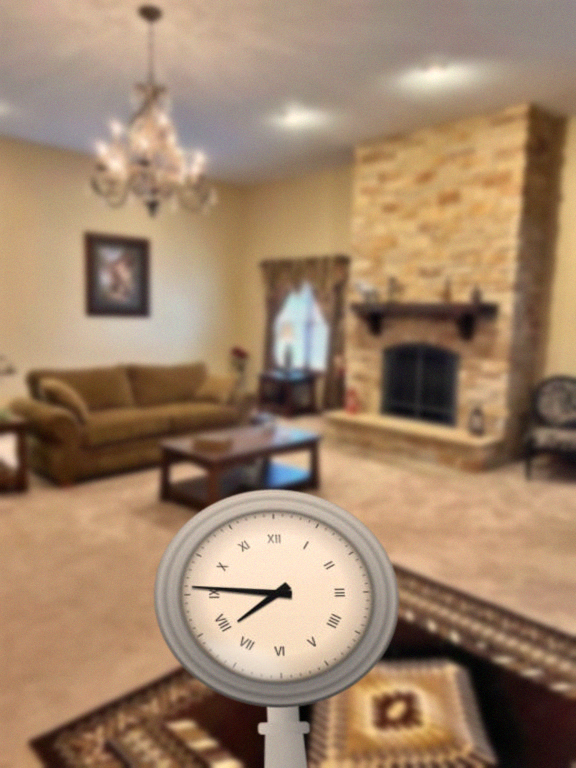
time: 7:46
